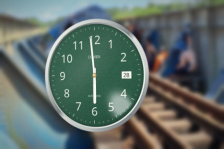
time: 5:59
